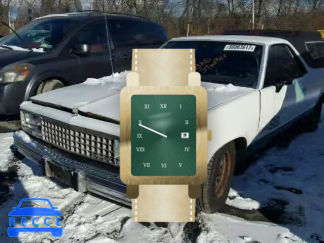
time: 9:49
